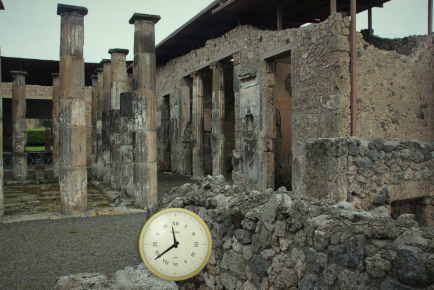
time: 11:39
